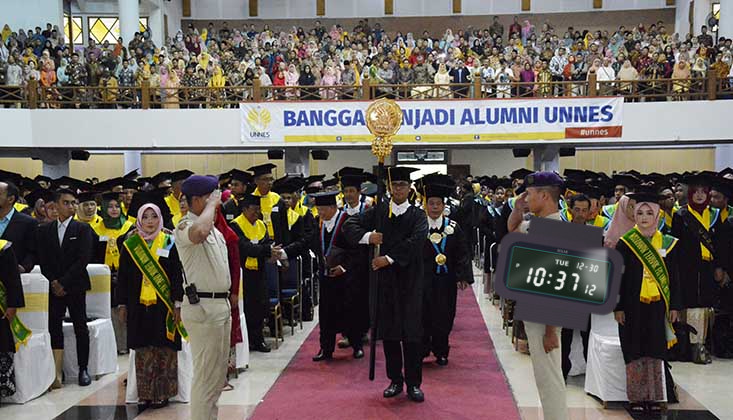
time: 10:37:12
